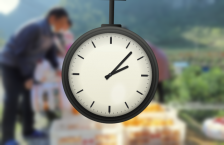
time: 2:07
